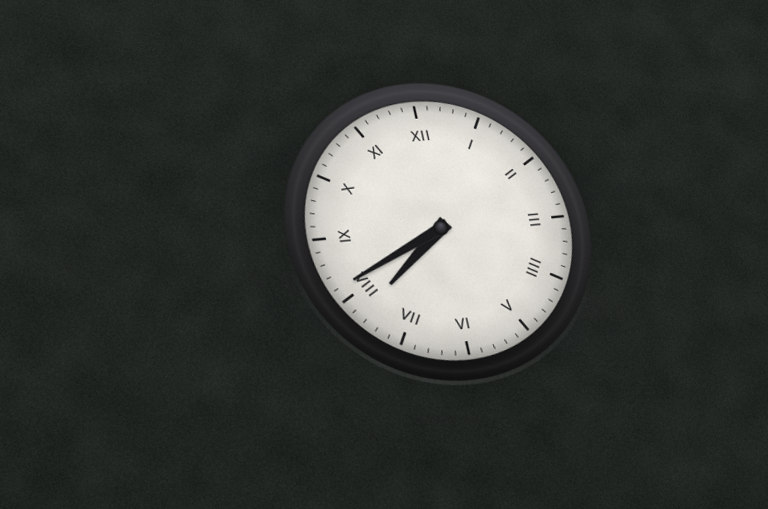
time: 7:41
